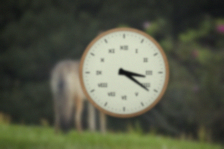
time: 3:21
